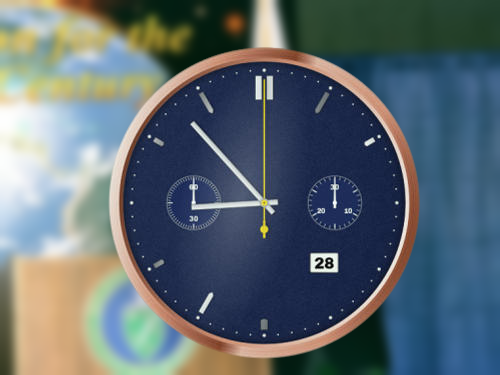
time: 8:53
